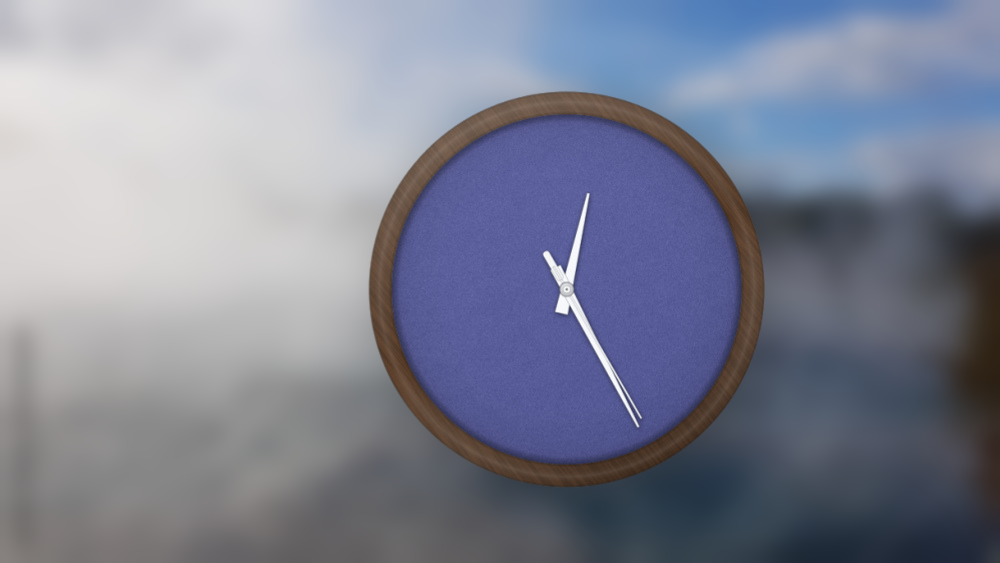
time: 12:25:25
